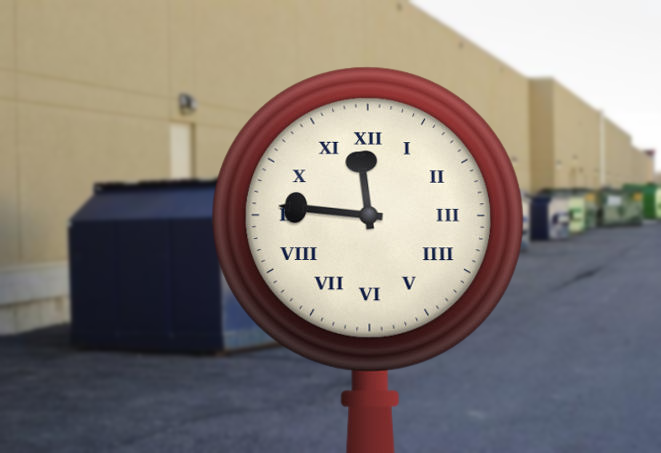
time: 11:46
